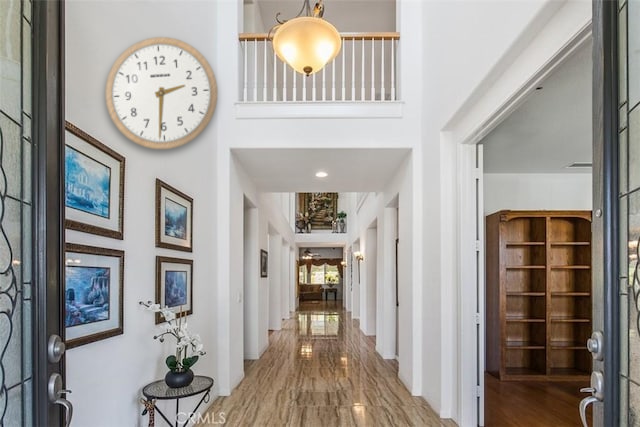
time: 2:31
